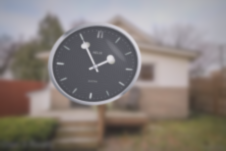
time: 1:55
